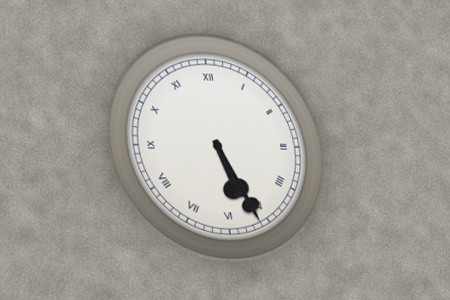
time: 5:26
